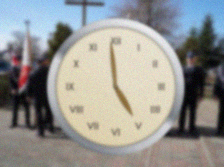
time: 4:59
